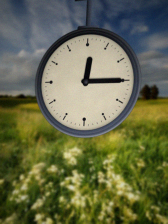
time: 12:15
